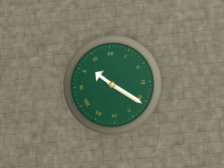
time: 10:21
